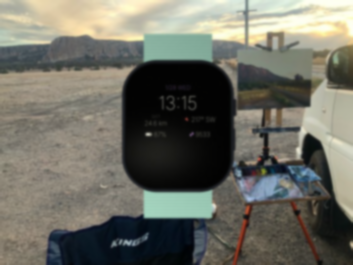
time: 13:15
